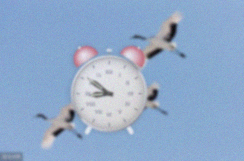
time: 8:51
